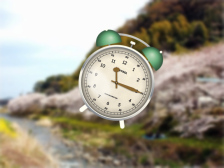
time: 11:15
